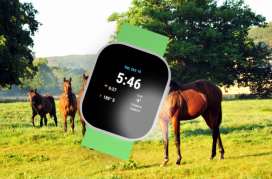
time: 5:46
